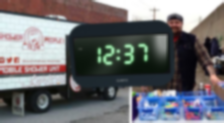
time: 12:37
